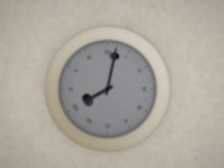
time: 8:02
